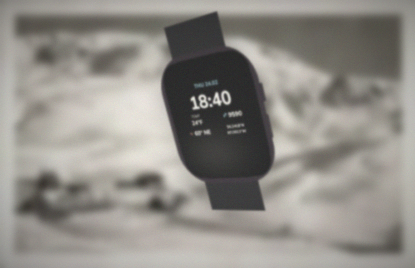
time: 18:40
